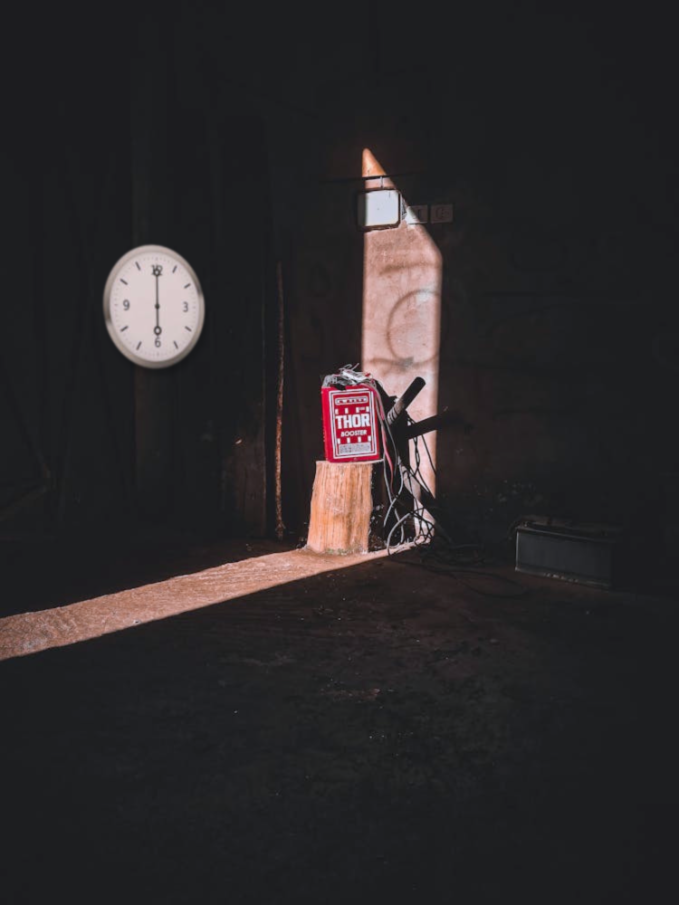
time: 6:00
